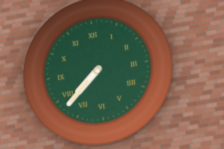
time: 7:38
